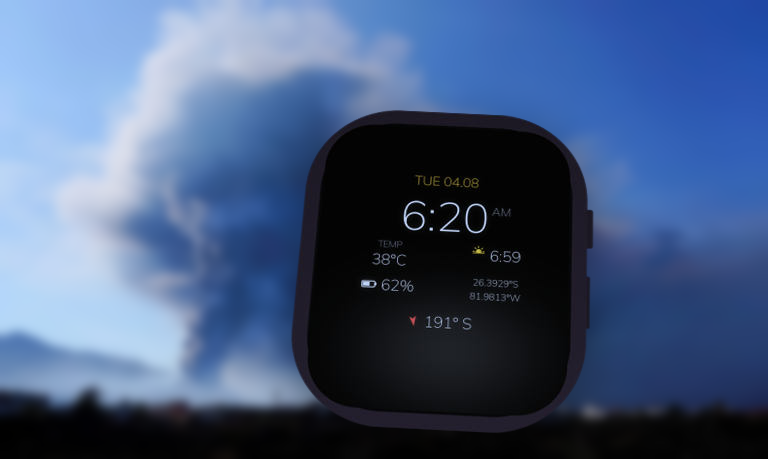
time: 6:20
